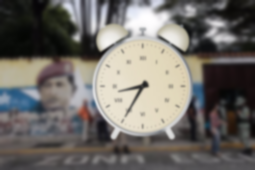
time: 8:35
